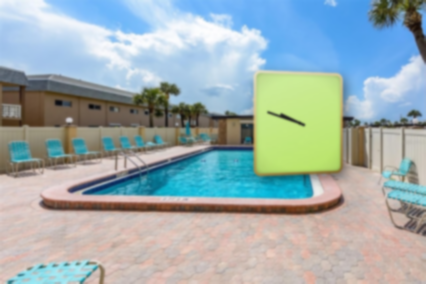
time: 9:48
